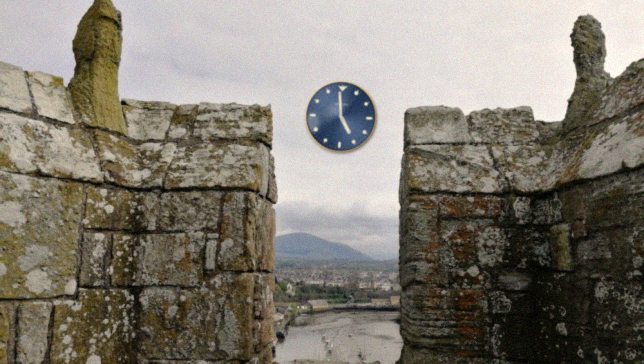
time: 4:59
